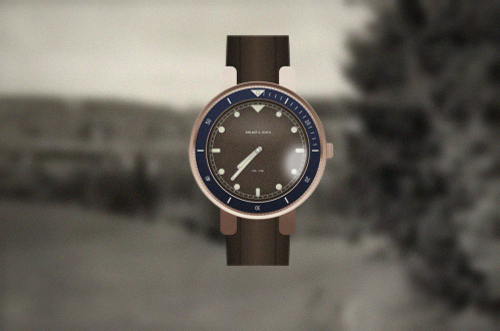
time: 7:37
